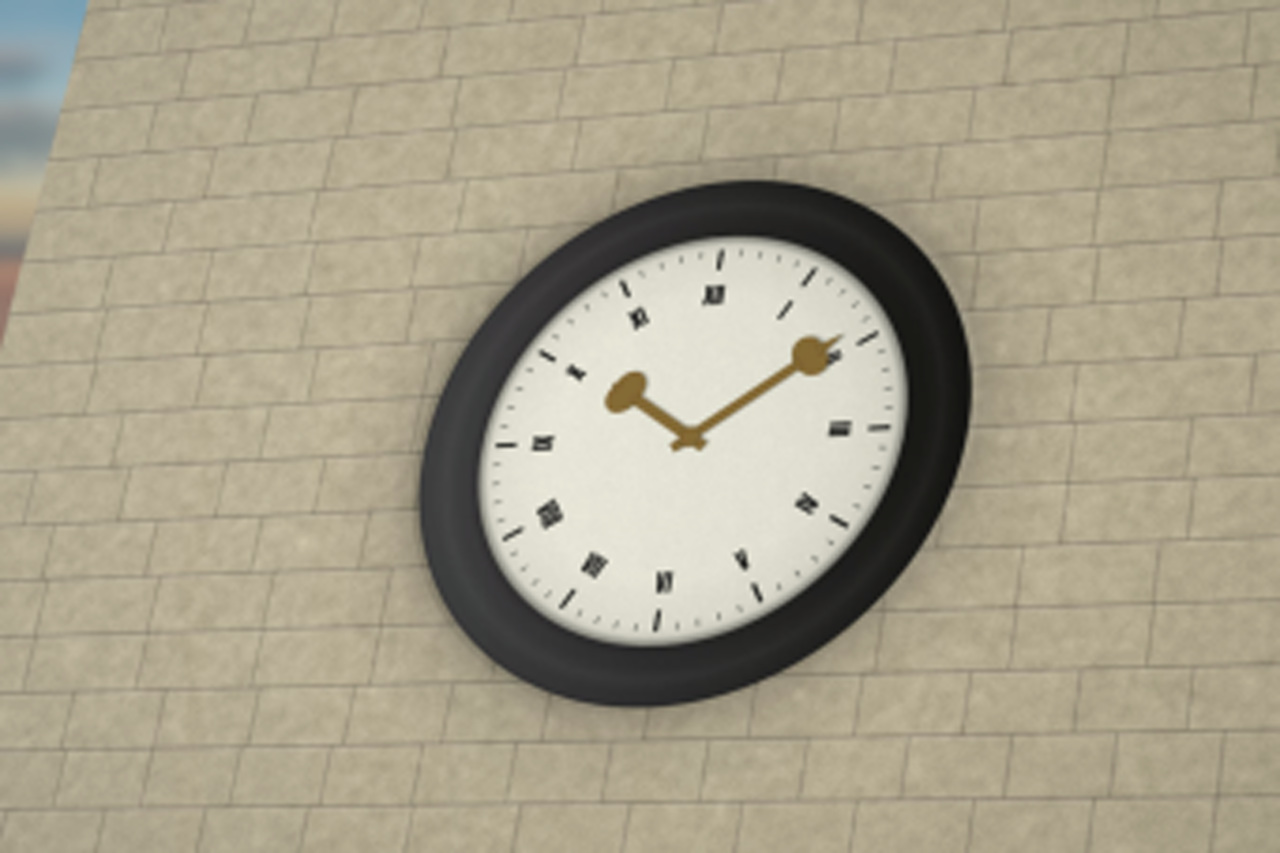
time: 10:09
